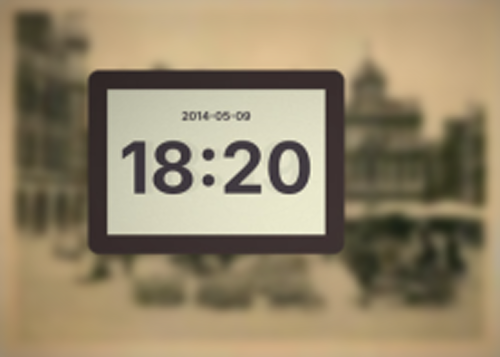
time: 18:20
